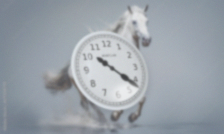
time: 10:22
